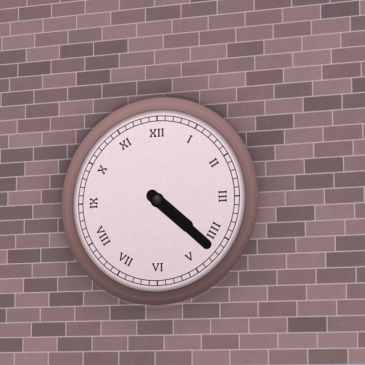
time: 4:22
